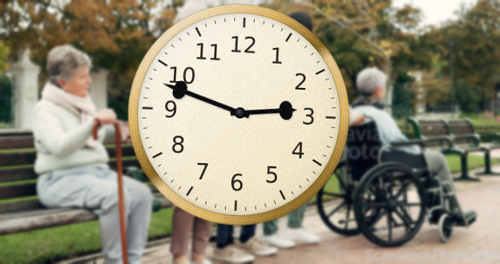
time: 2:48
